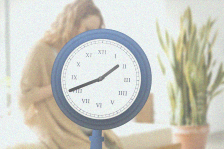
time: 1:41
